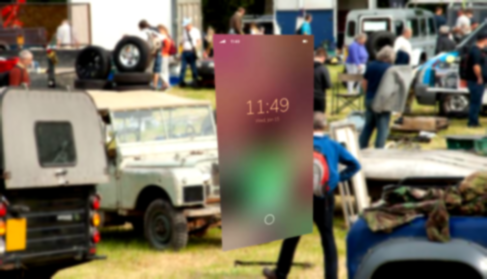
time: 11:49
